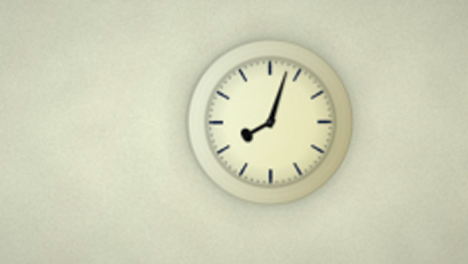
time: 8:03
